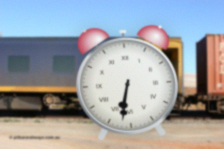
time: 6:32
